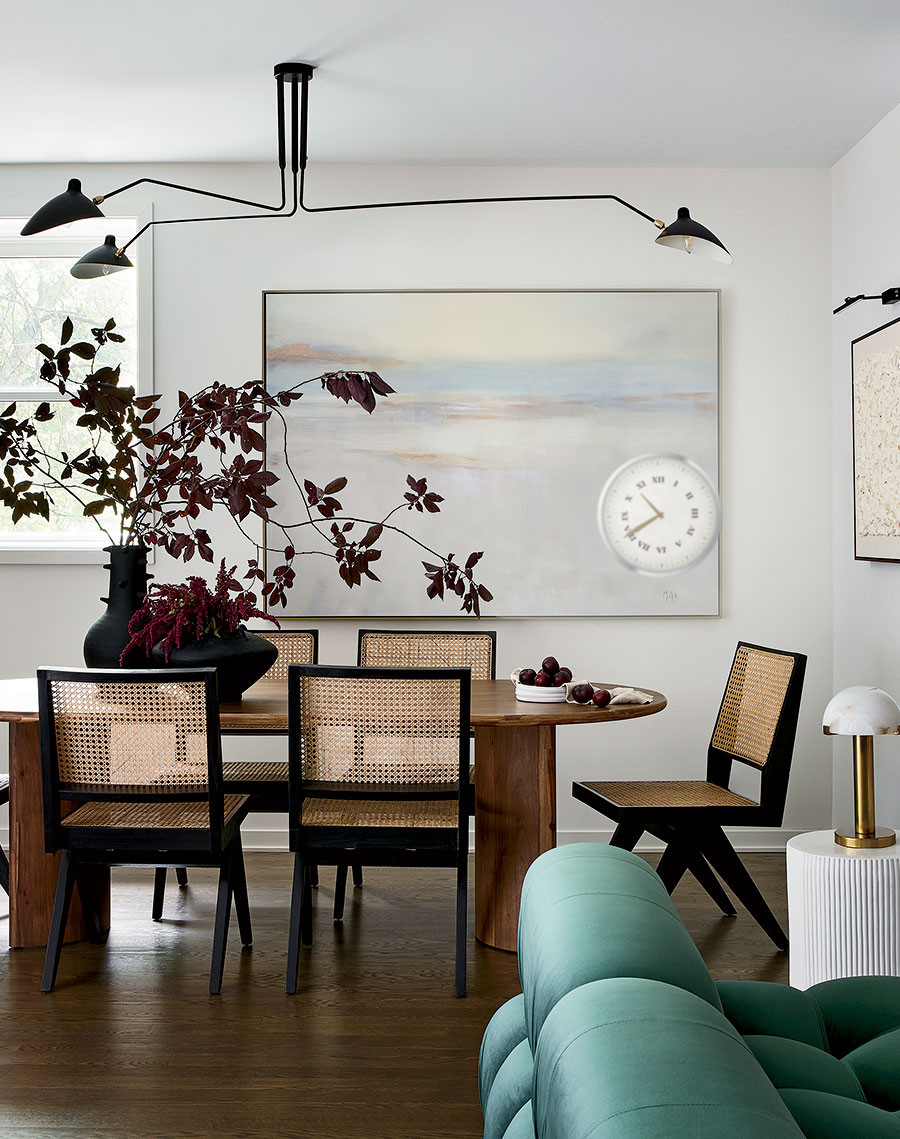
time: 10:40
